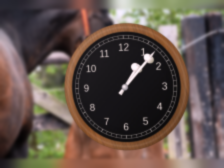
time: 1:07
